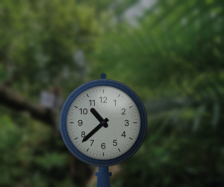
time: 10:38
